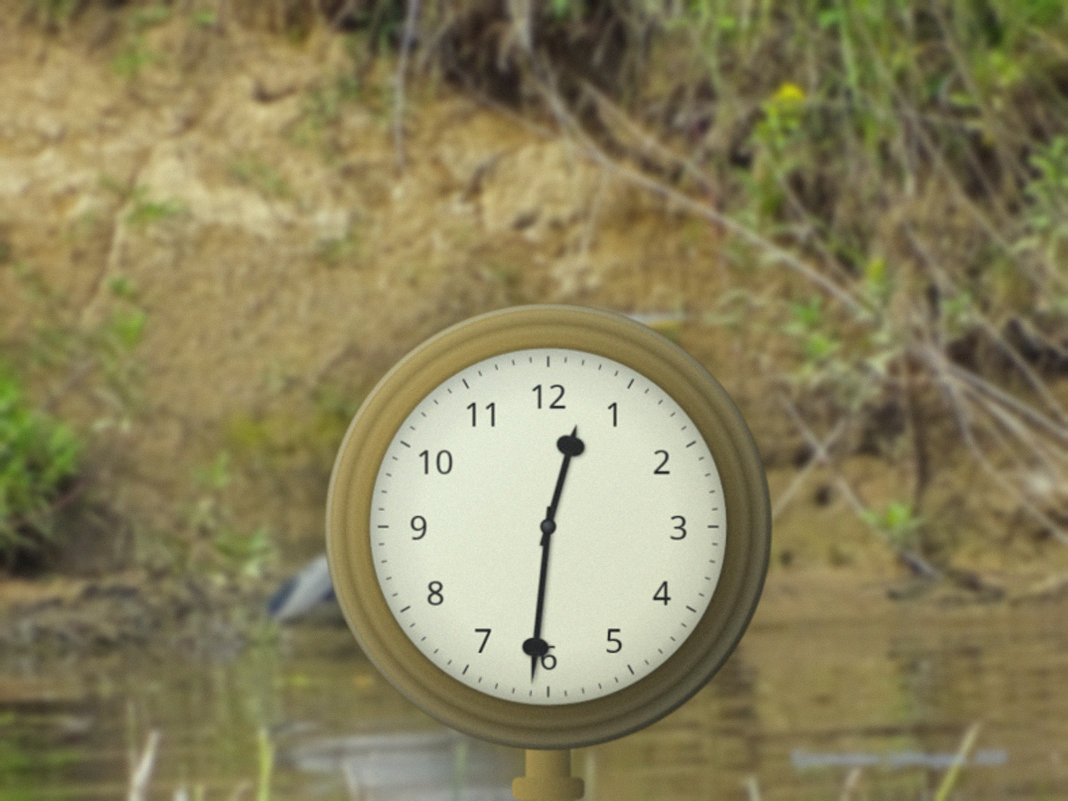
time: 12:31
